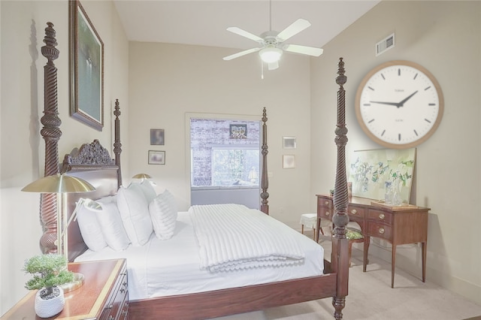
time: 1:46
